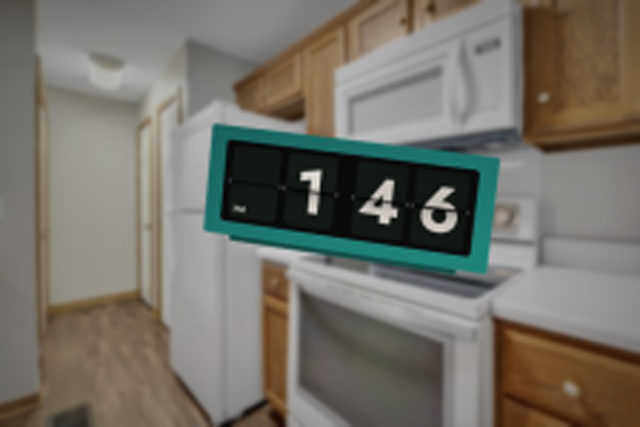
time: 1:46
